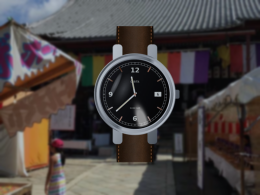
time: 11:38
